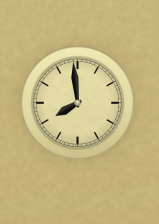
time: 7:59
